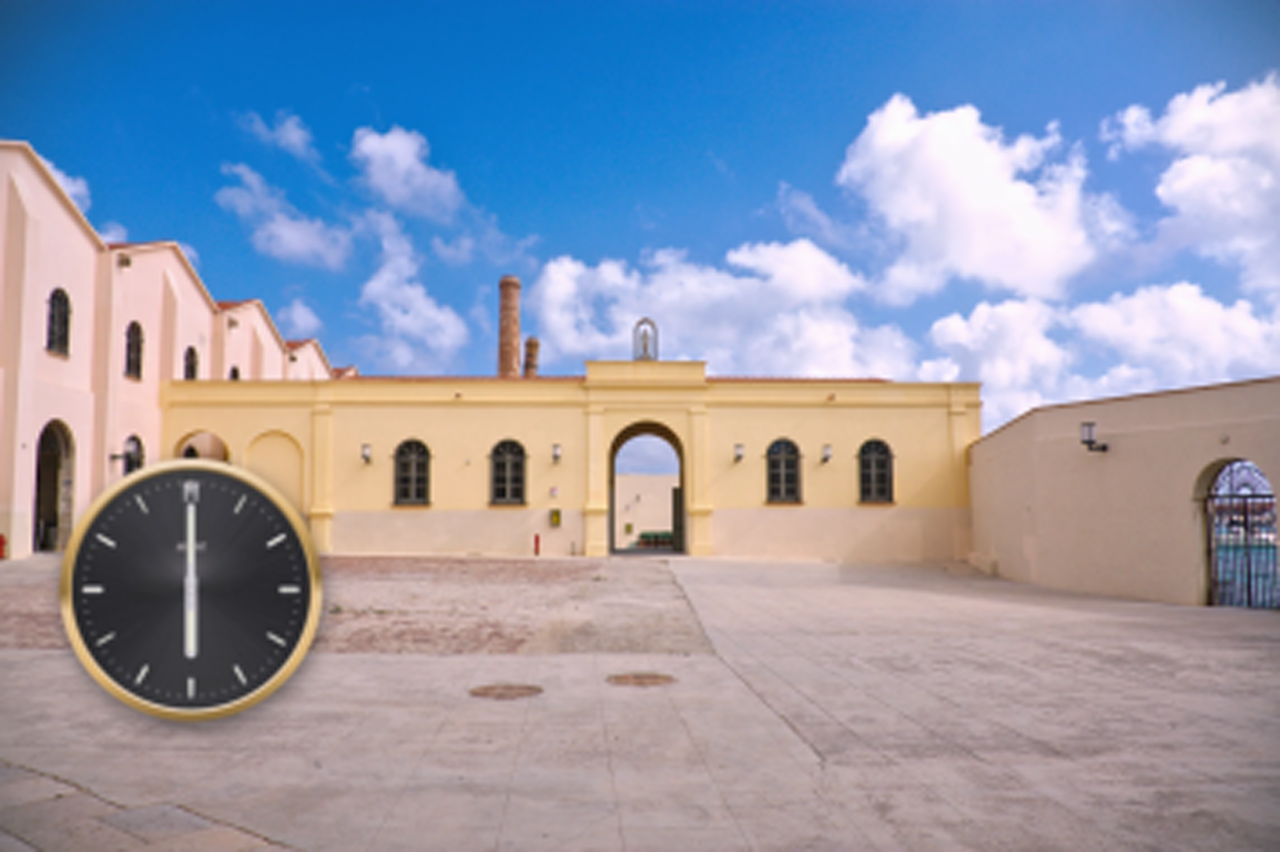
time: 6:00
